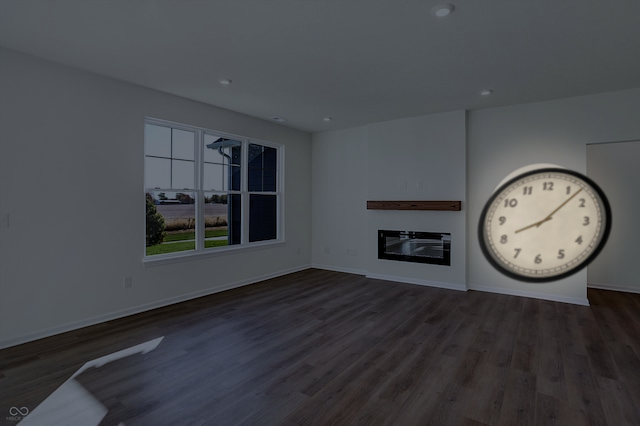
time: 8:07
